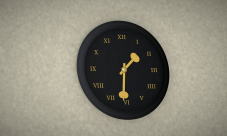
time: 1:31
